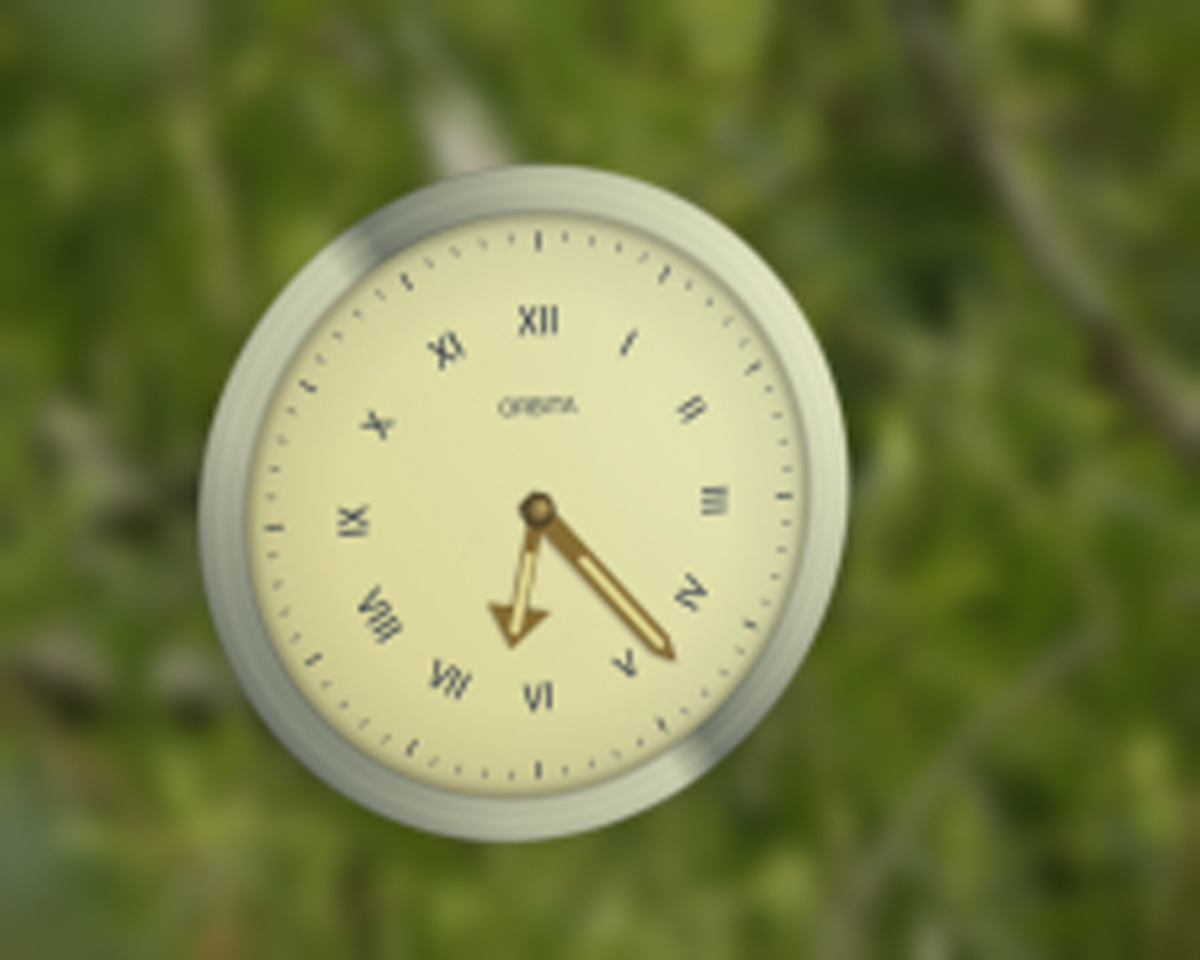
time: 6:23
